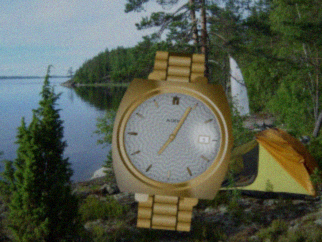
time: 7:04
